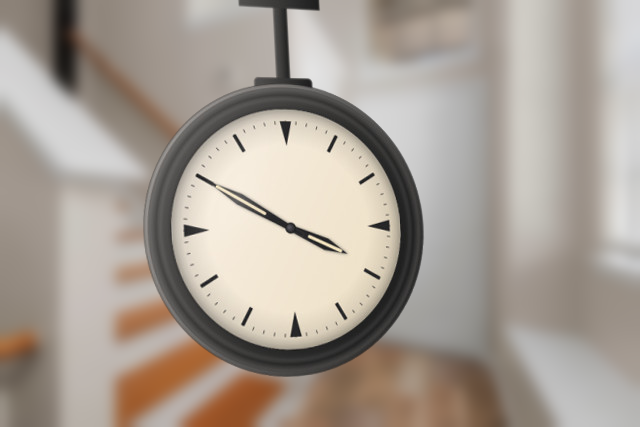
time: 3:50
